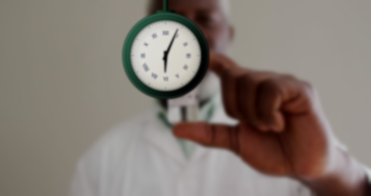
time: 6:04
